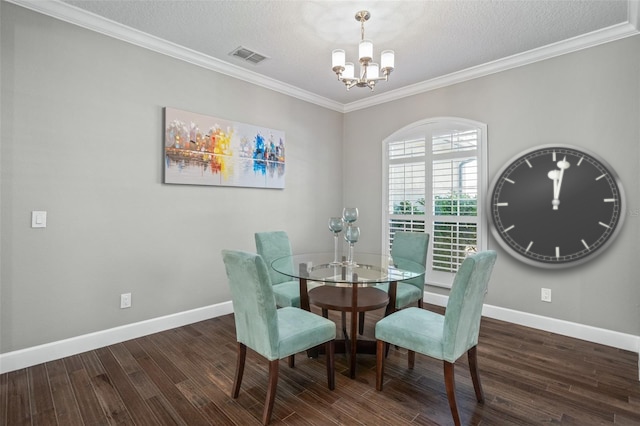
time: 12:02
